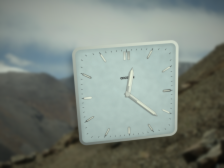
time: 12:22
